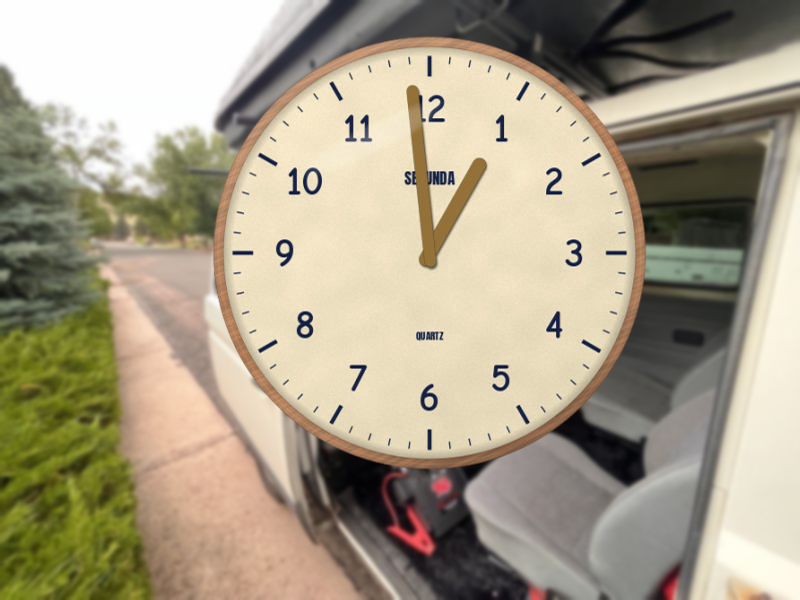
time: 12:59
